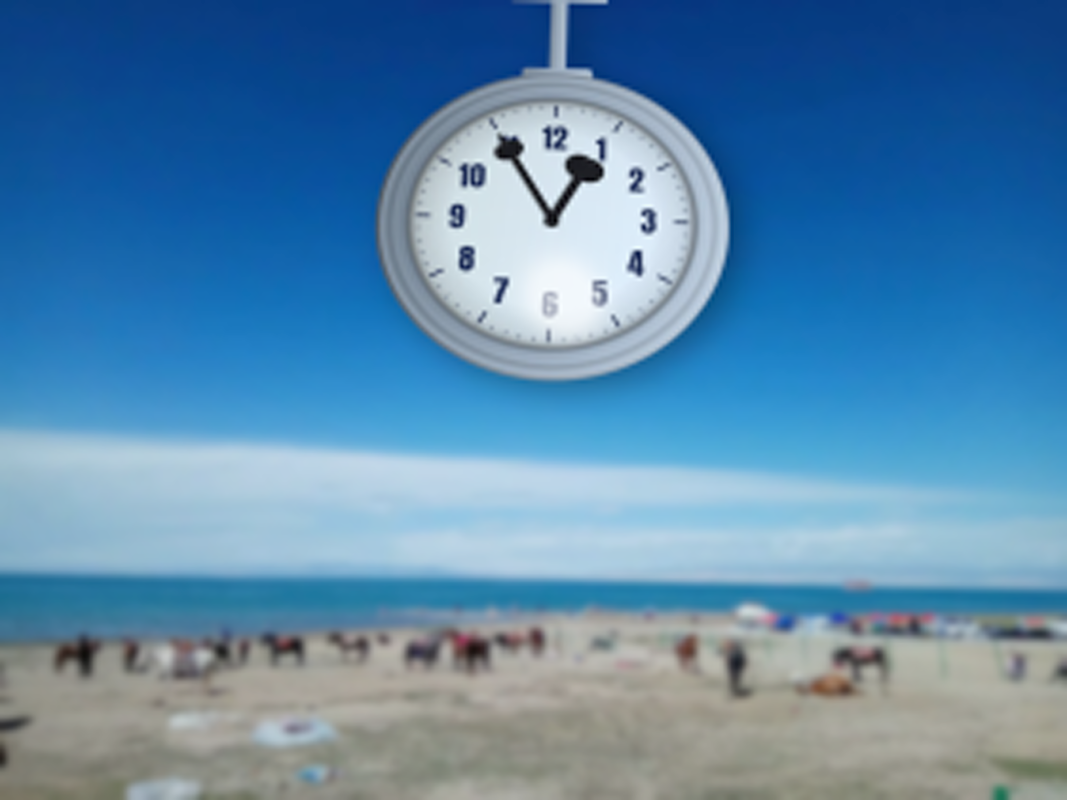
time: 12:55
